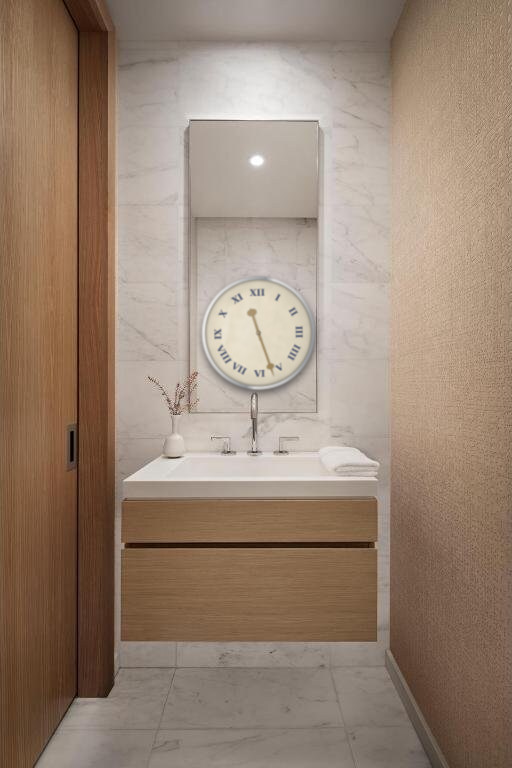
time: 11:27
